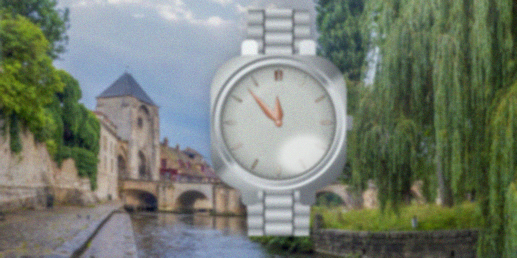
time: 11:53
